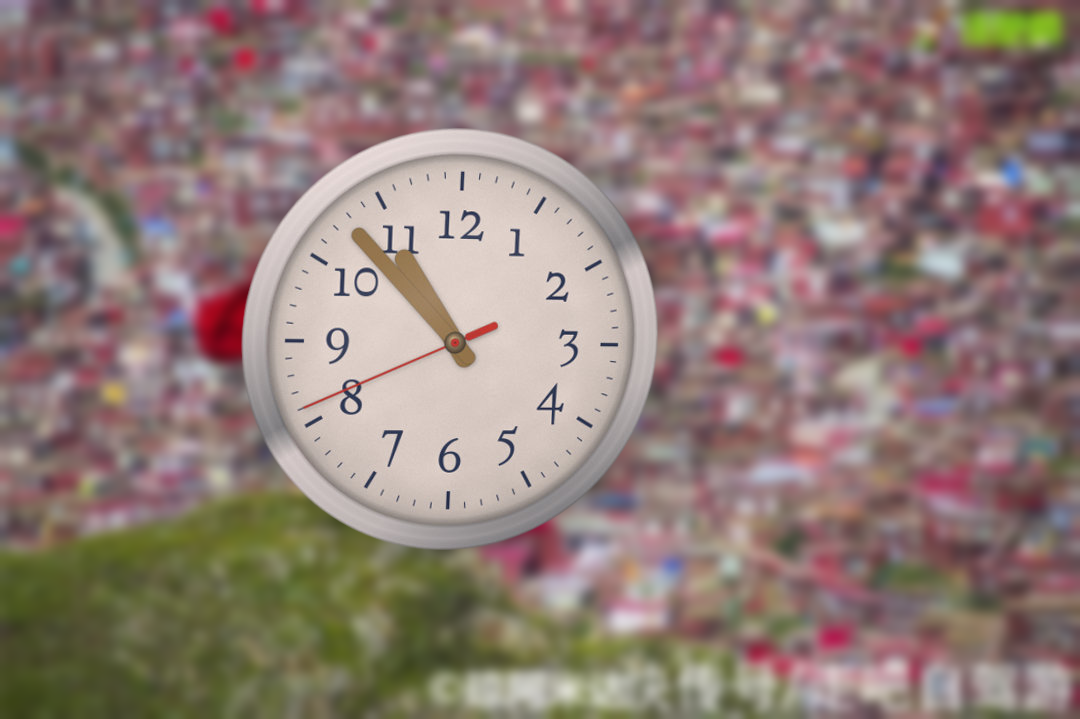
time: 10:52:41
